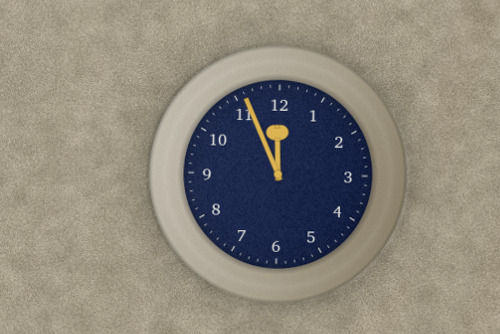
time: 11:56
